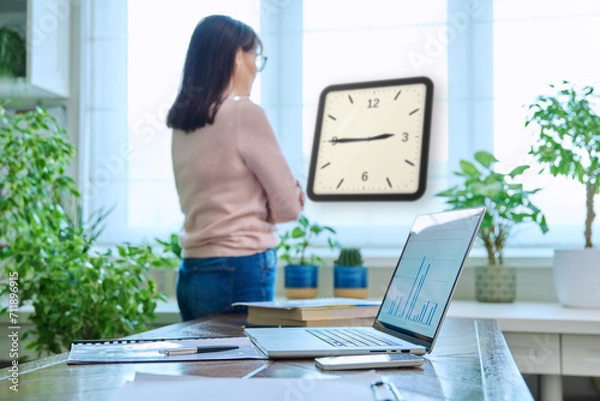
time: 2:45
